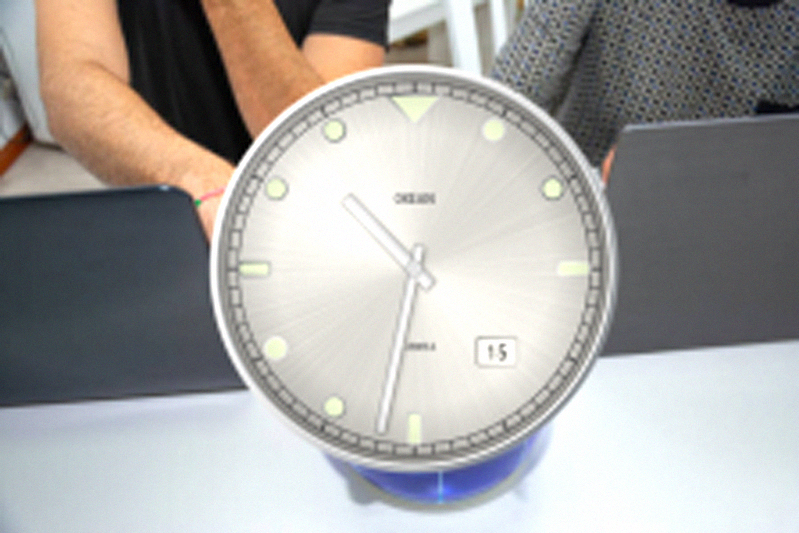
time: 10:32
